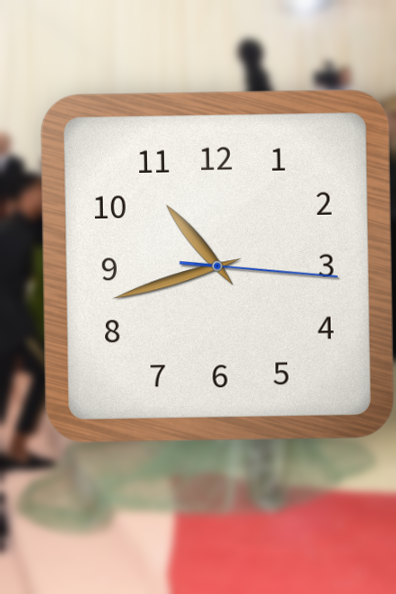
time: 10:42:16
